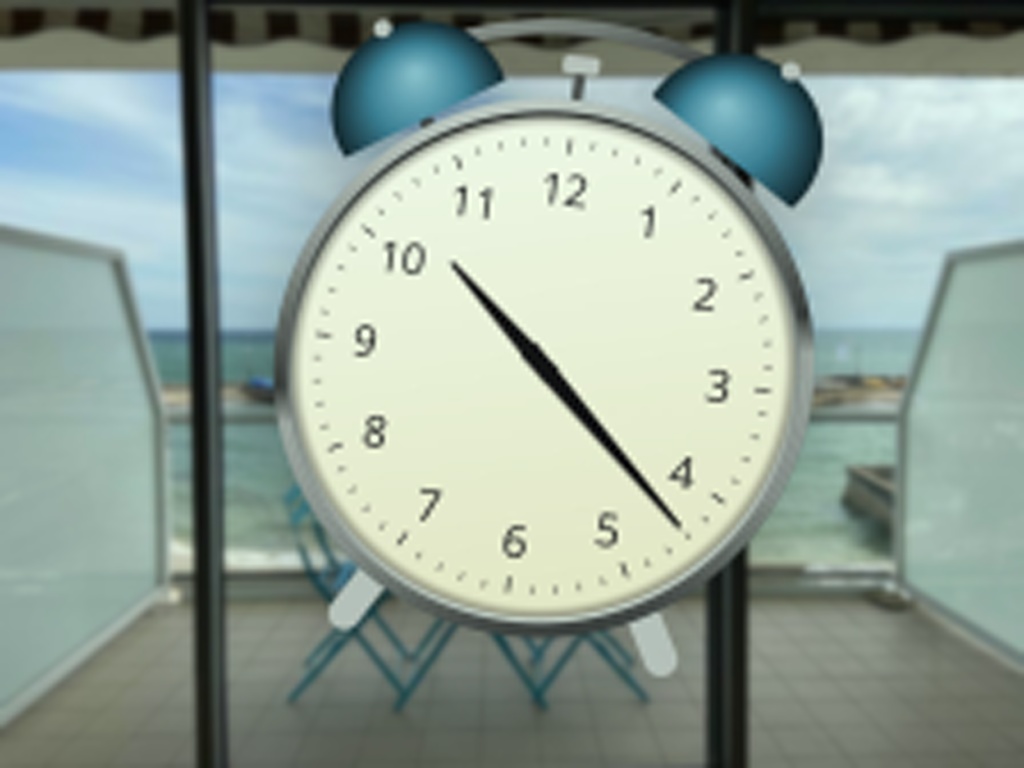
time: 10:22
